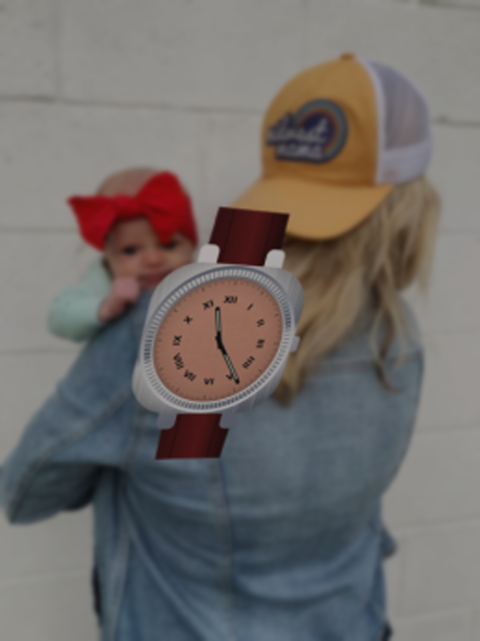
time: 11:24
